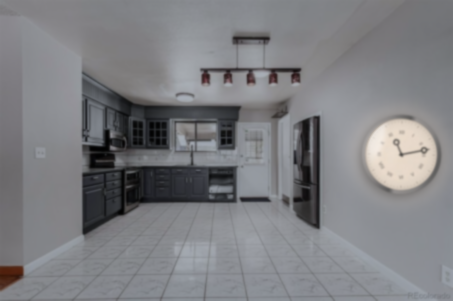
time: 11:13
